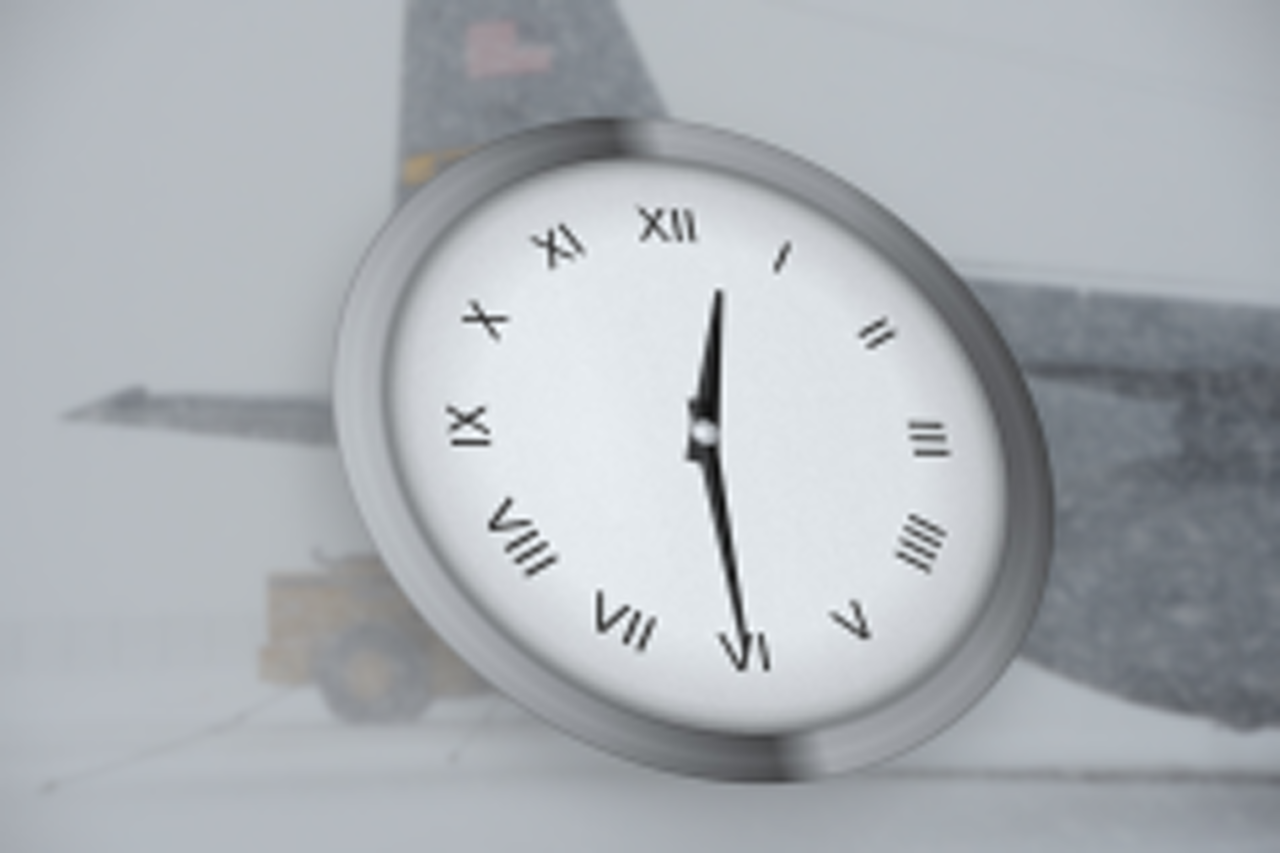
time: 12:30
